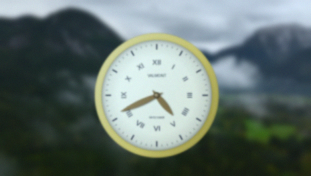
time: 4:41
